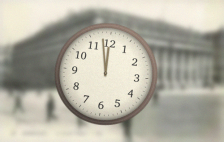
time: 11:58
